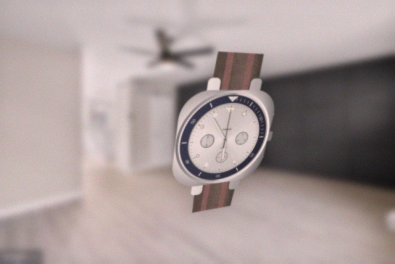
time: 5:54
